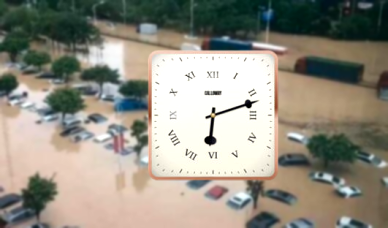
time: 6:12
